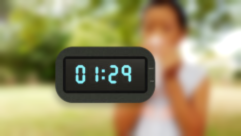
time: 1:29
